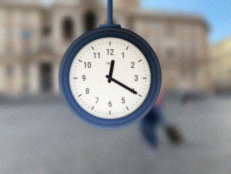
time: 12:20
